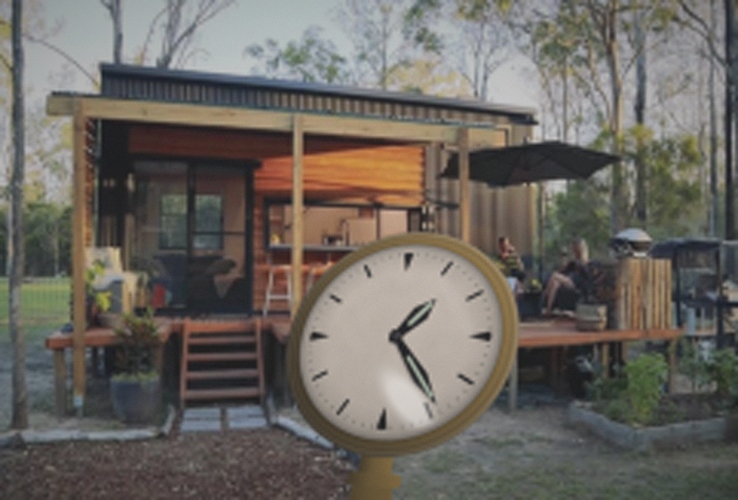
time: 1:24
